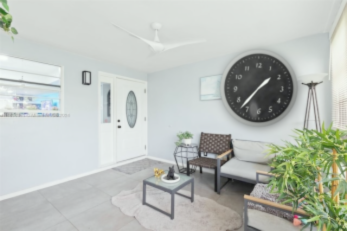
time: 1:37
